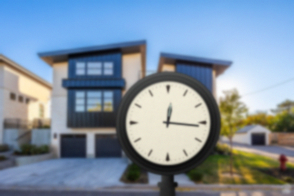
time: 12:16
